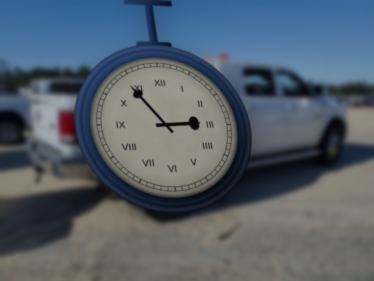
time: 2:54
